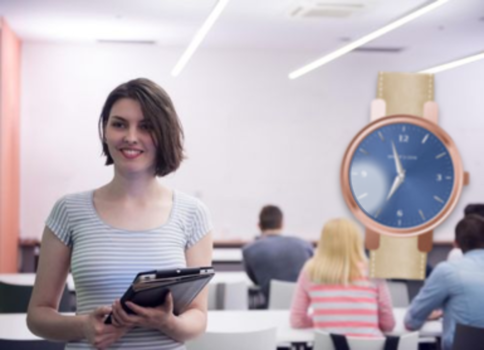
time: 6:57
